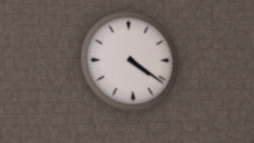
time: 4:21
